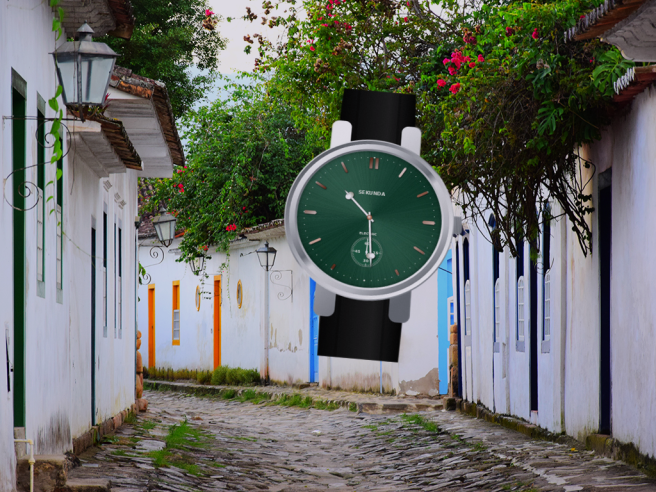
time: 10:29
